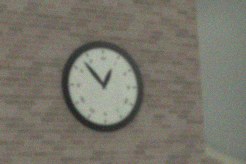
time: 12:53
